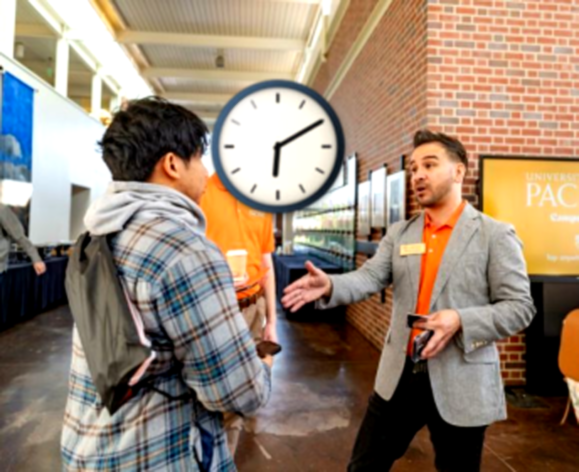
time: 6:10
